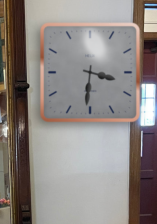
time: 3:31
